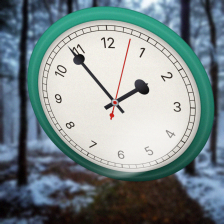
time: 1:54:03
